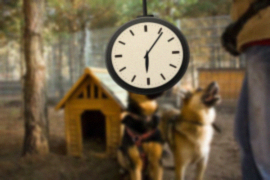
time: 6:06
